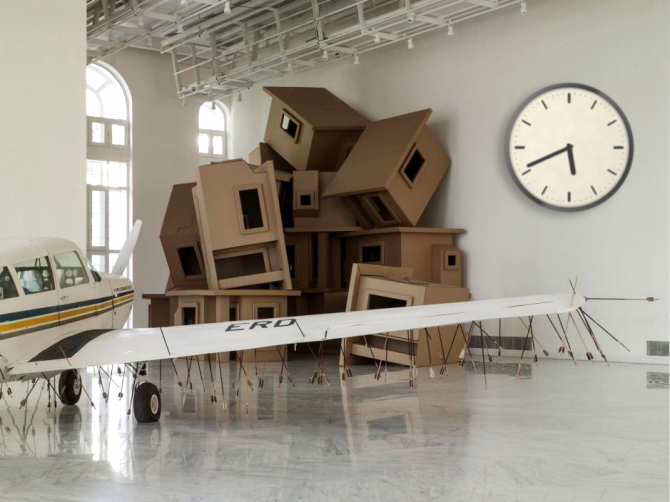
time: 5:41
